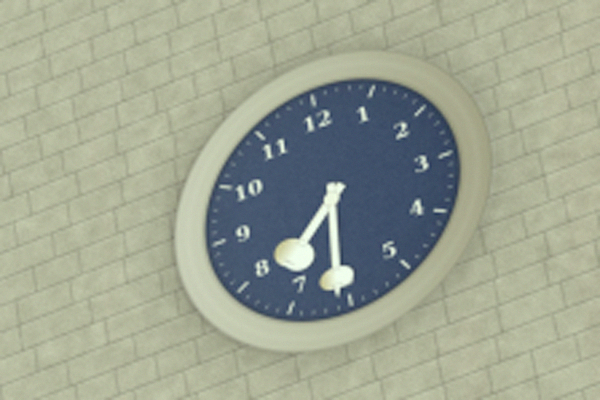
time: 7:31
